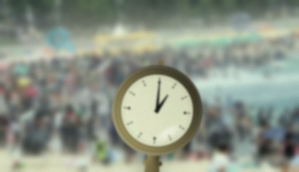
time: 1:00
